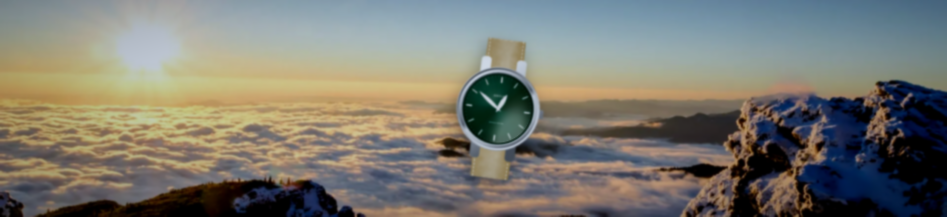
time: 12:51
